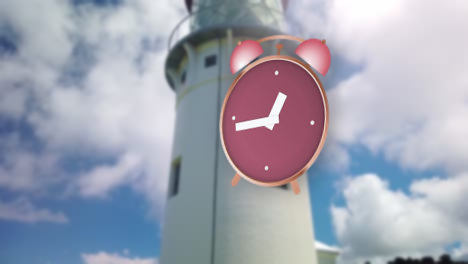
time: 12:43
